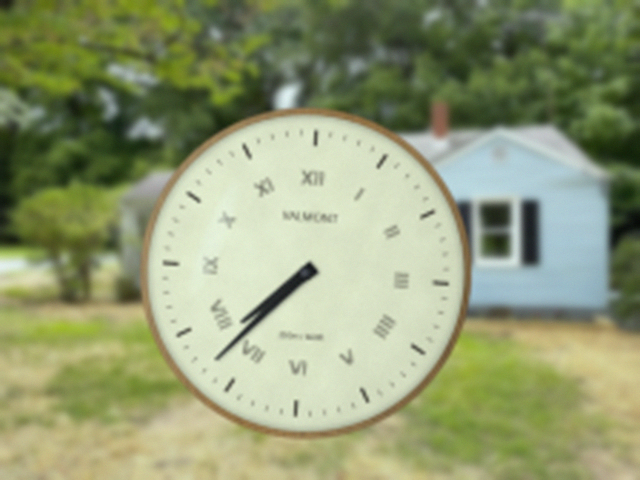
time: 7:37
